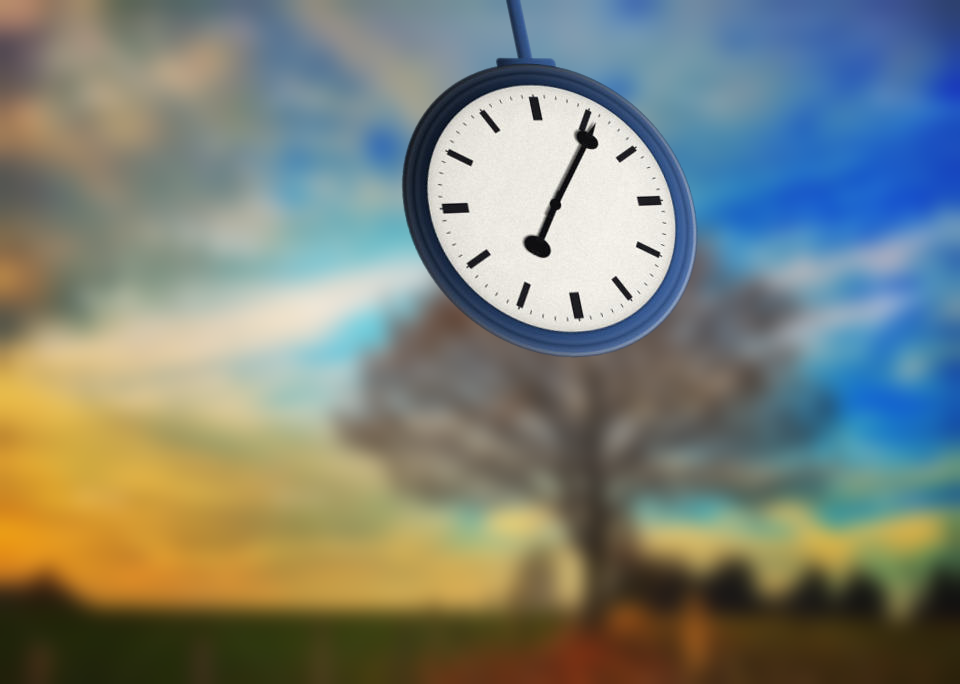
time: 7:06
